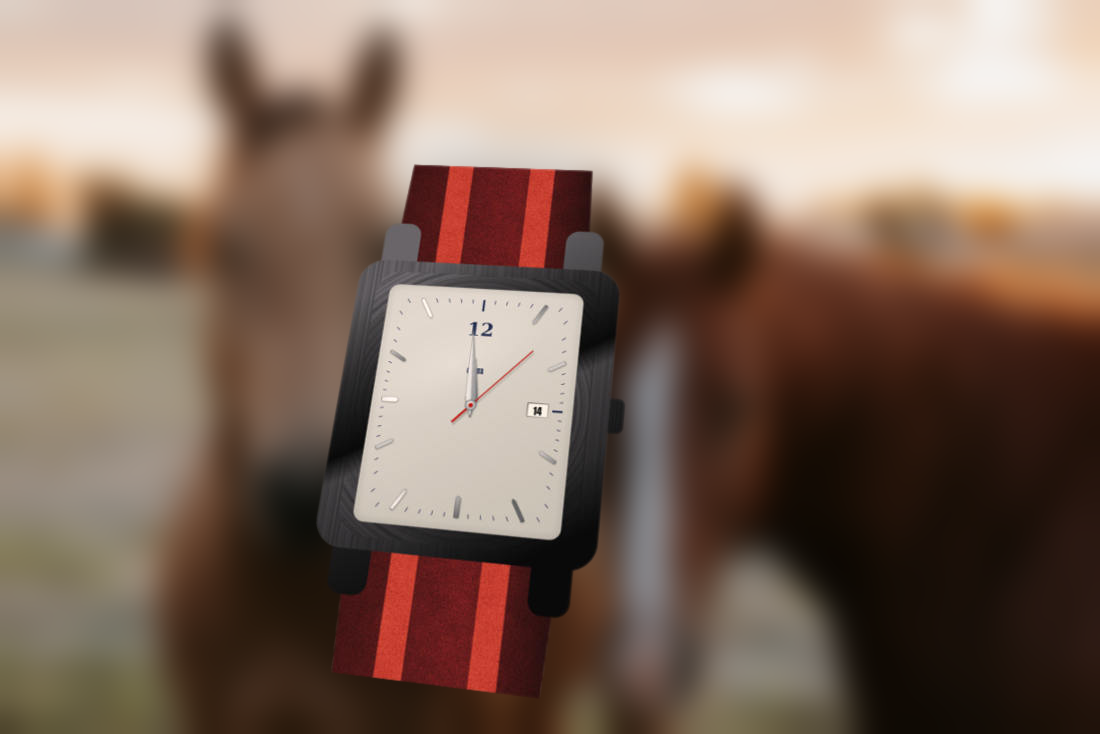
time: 11:59:07
